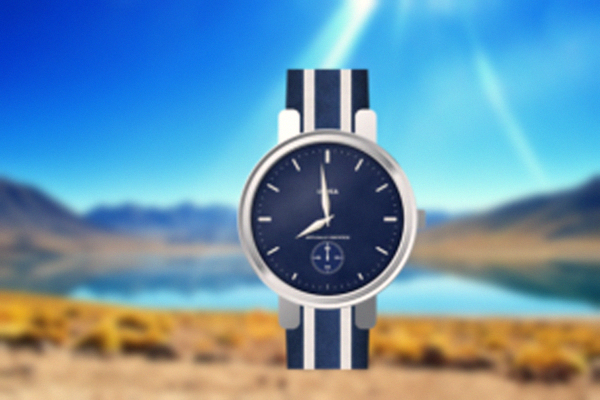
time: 7:59
